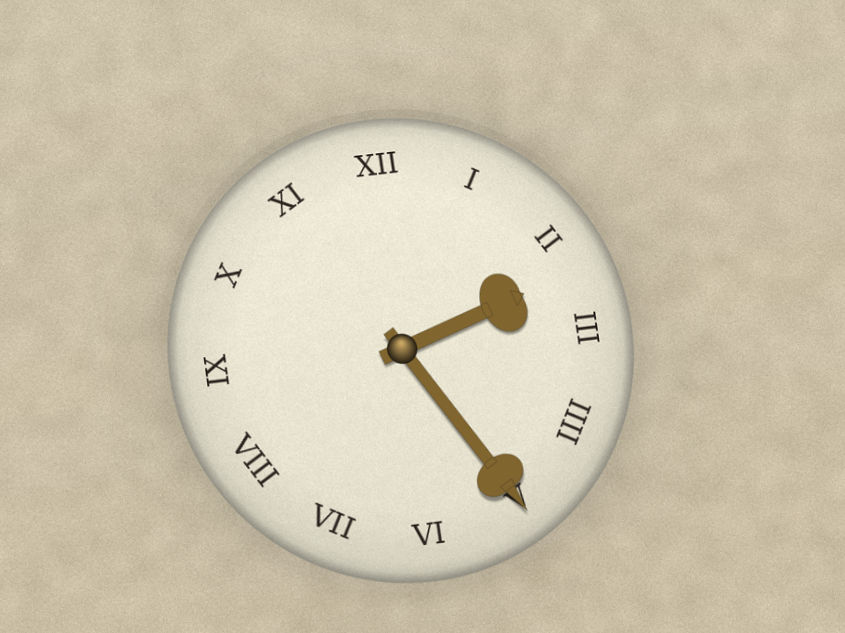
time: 2:25
